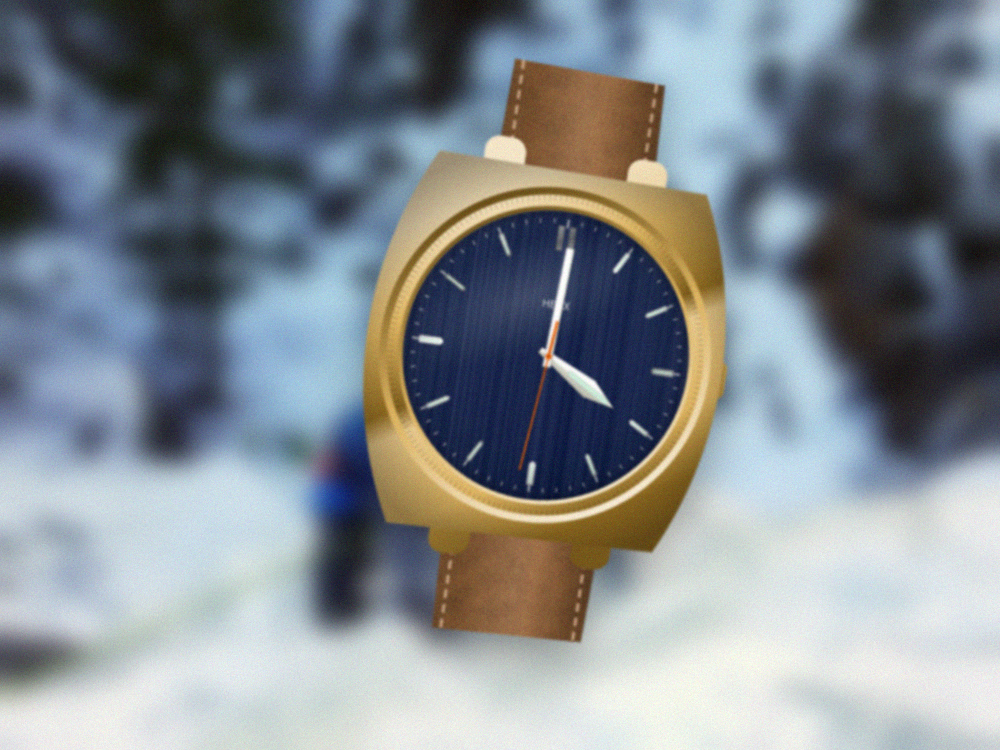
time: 4:00:31
